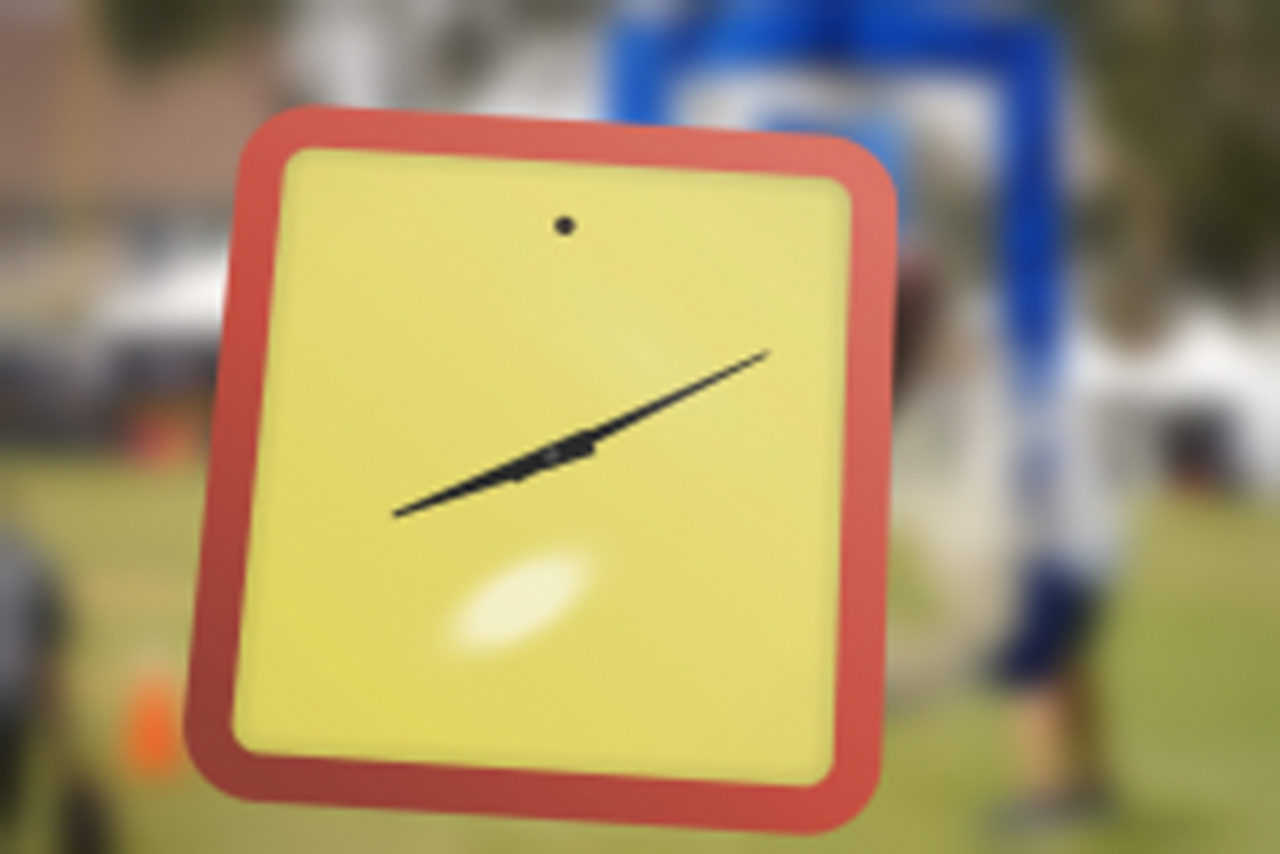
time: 8:10
